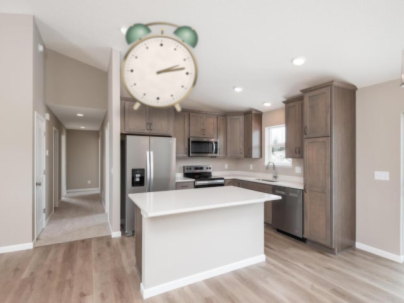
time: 2:13
